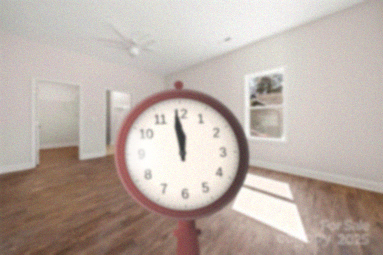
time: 11:59
